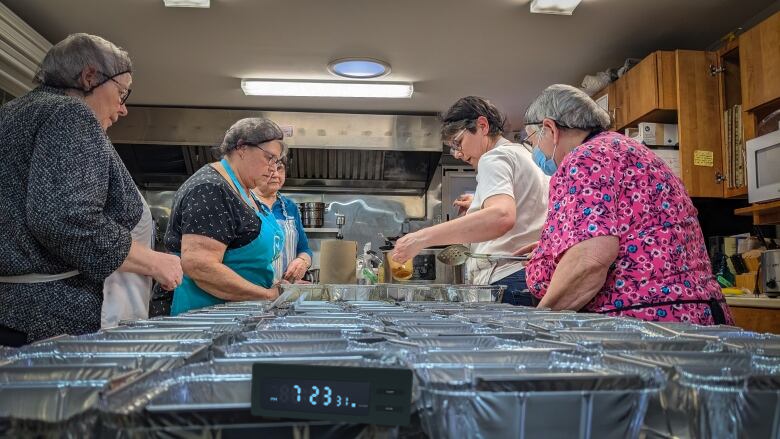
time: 7:23:31
